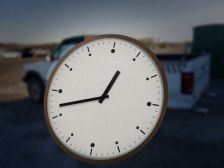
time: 12:42
